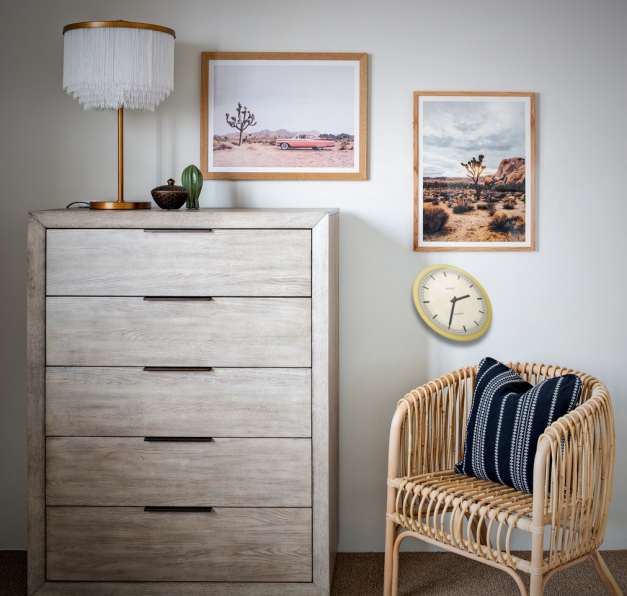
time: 2:35
